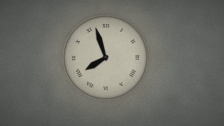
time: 7:57
